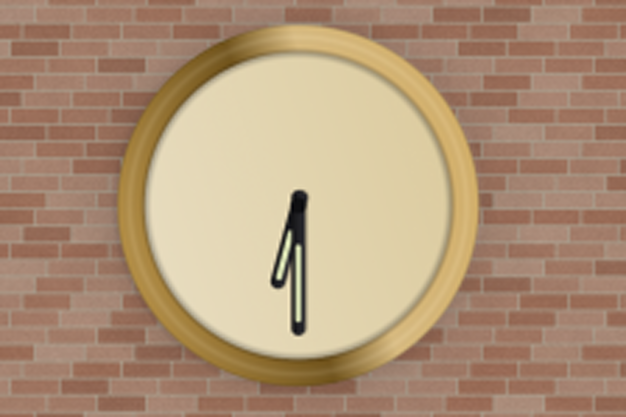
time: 6:30
